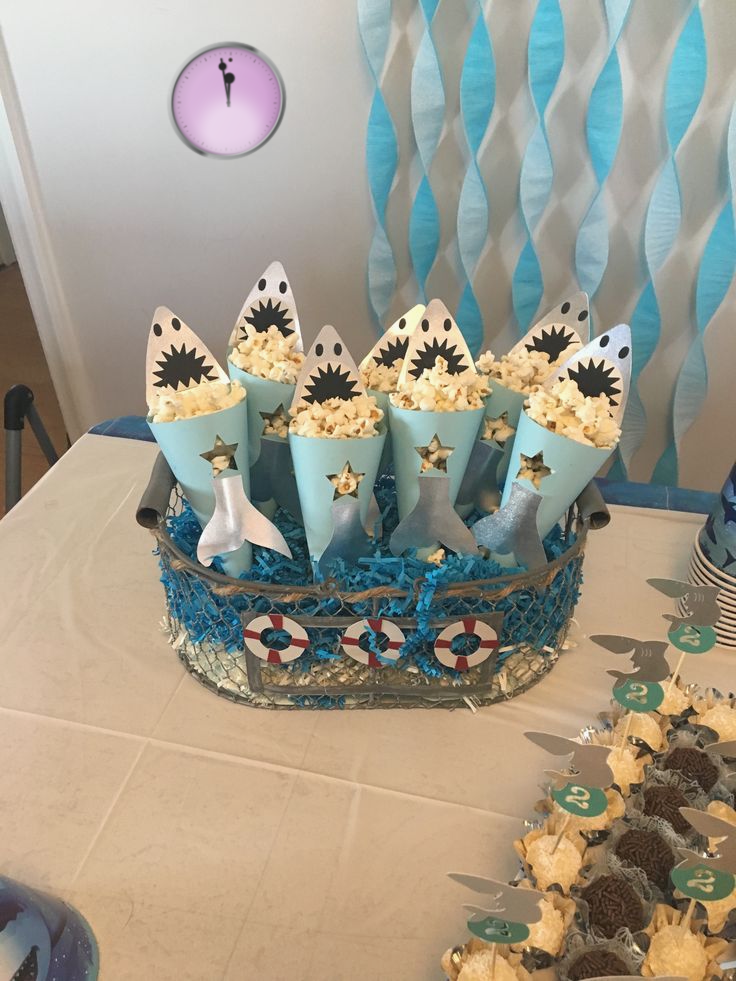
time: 11:58
